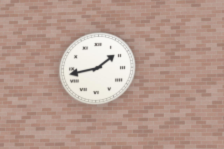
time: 1:43
